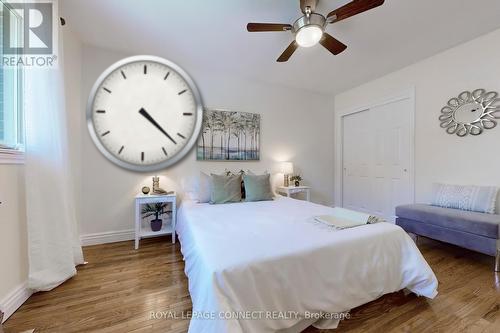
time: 4:22
